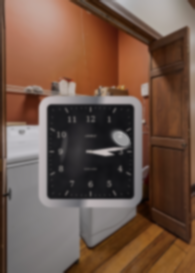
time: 3:14
